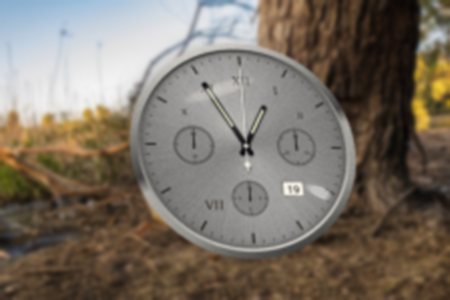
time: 12:55
